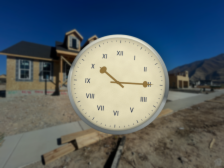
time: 10:15
